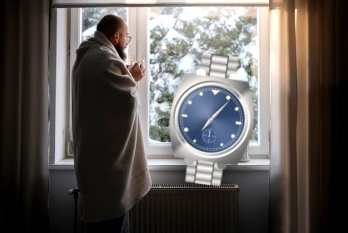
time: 7:06
